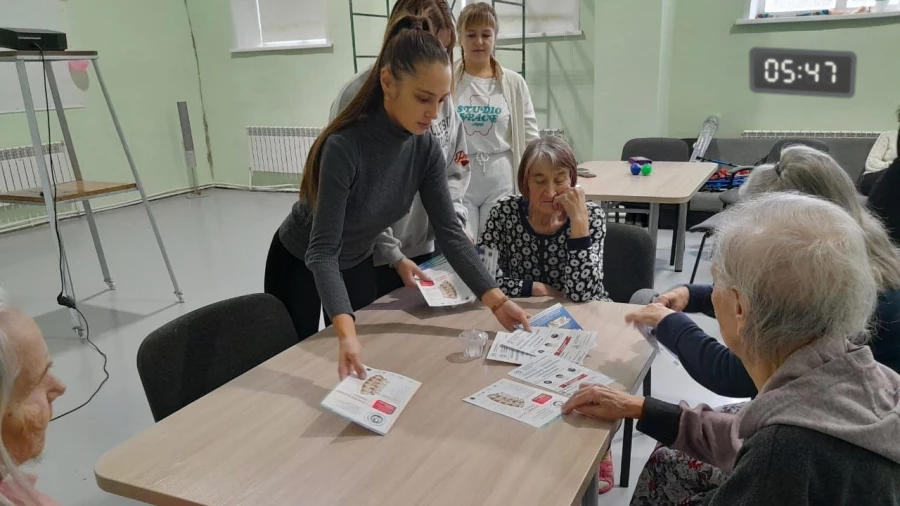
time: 5:47
